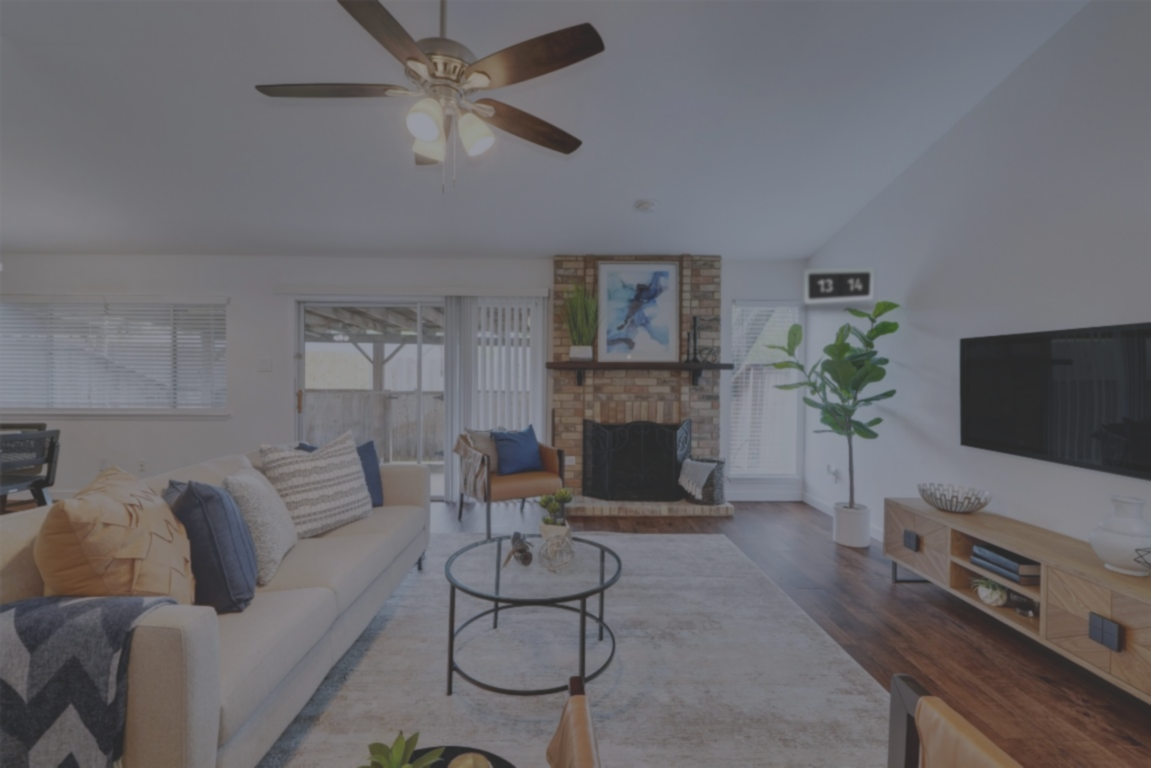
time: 13:14
